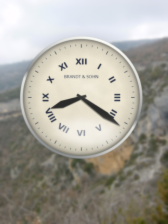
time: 8:21
